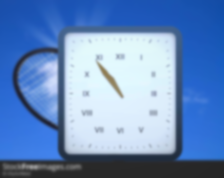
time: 10:54
